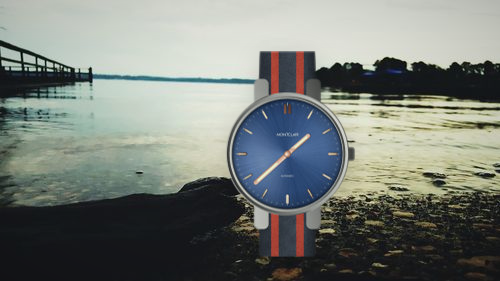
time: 1:38
